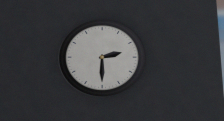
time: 2:30
